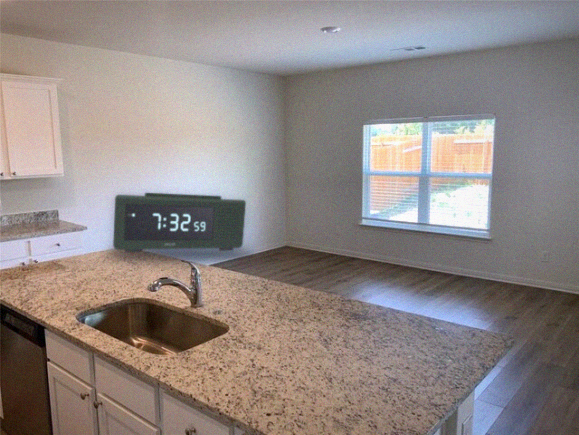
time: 7:32:59
